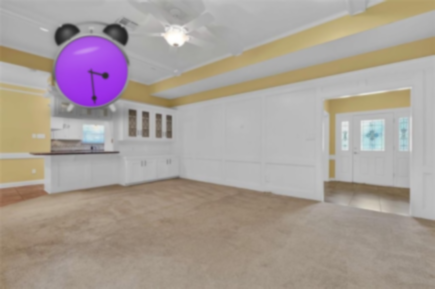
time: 3:29
